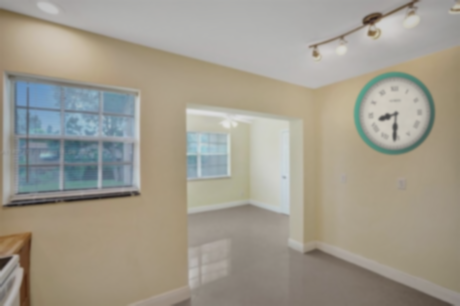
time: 8:31
